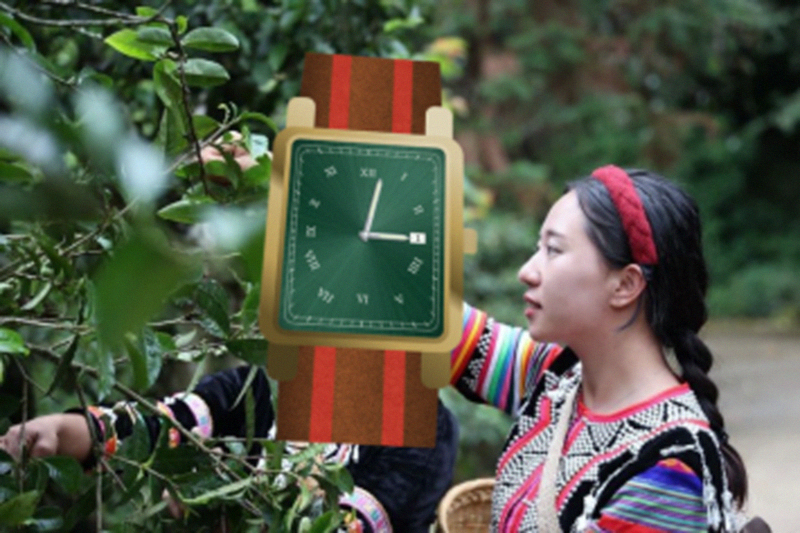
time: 3:02
